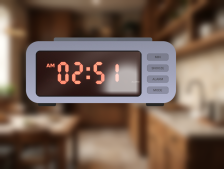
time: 2:51
